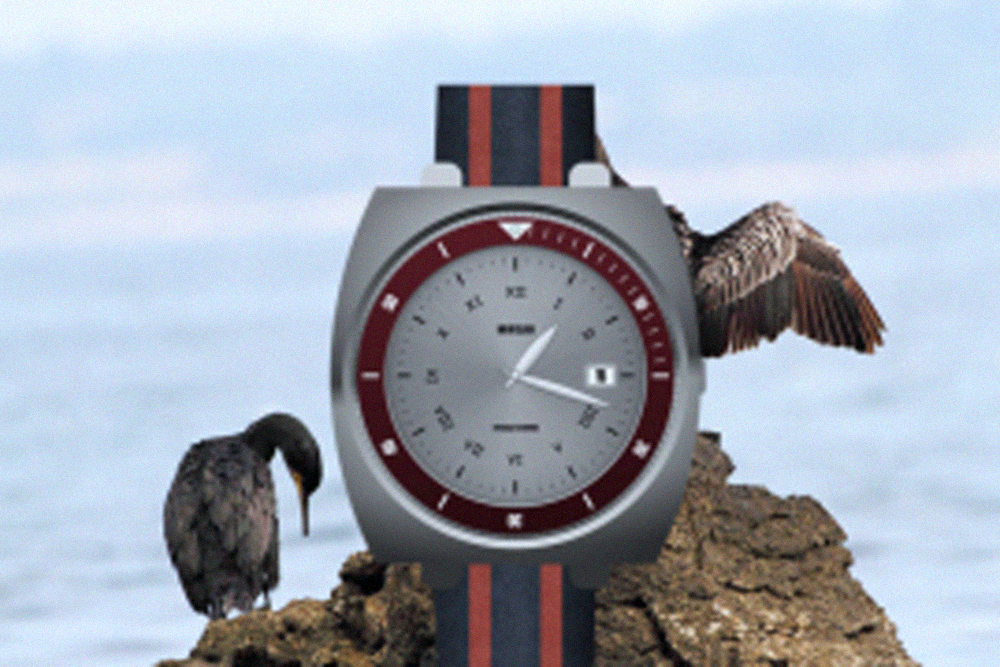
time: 1:18
